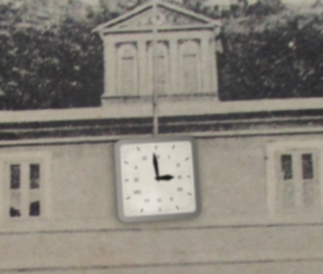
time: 2:59
